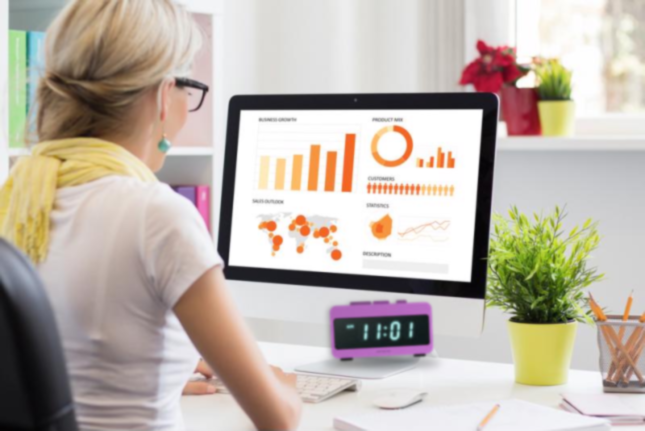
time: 11:01
